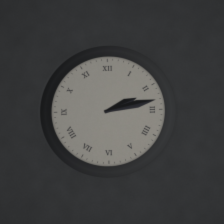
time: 2:13
